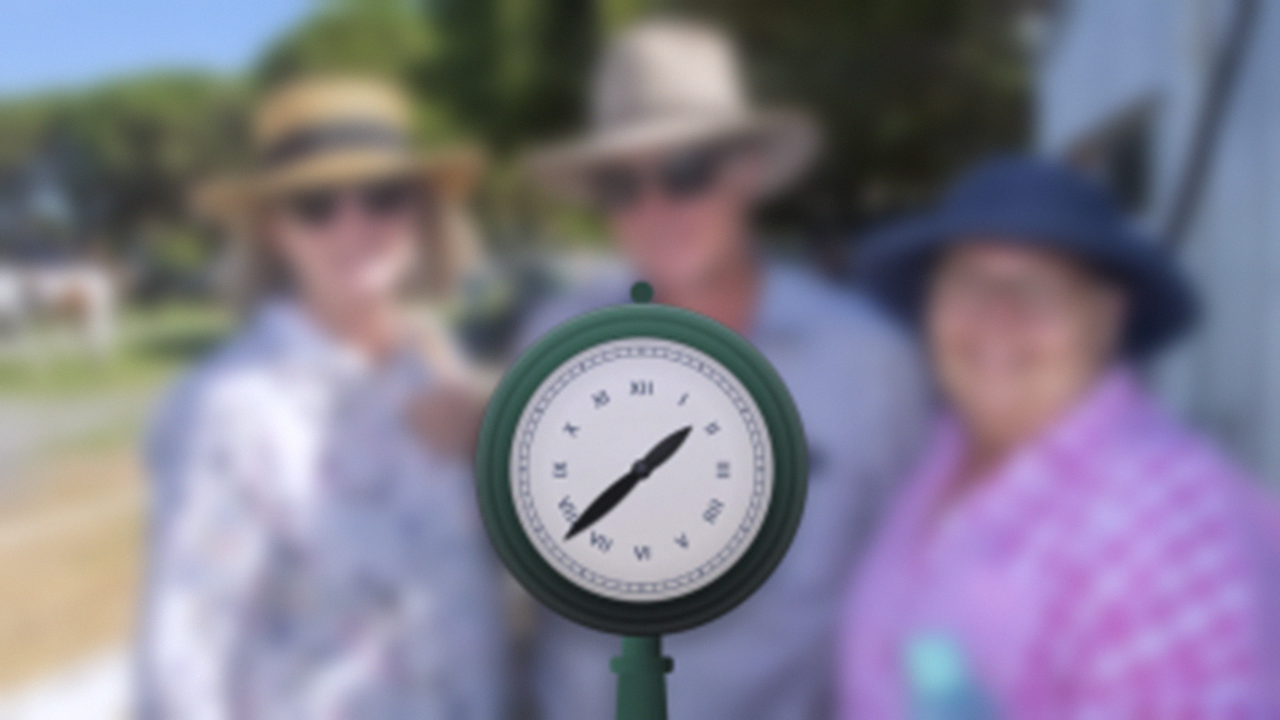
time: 1:38
